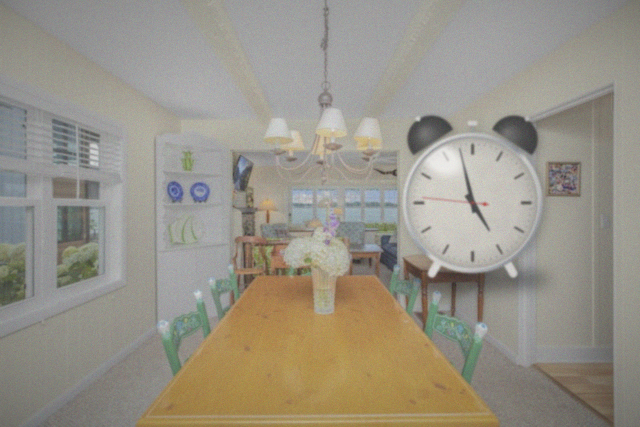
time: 4:57:46
